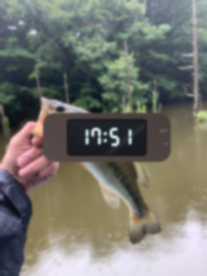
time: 17:51
